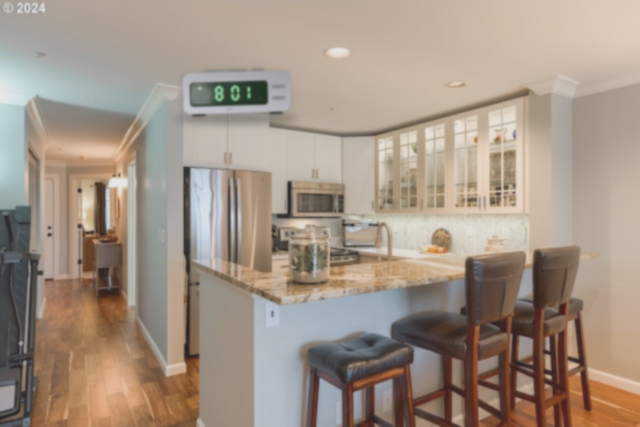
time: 8:01
